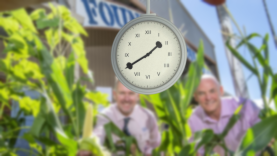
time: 1:40
